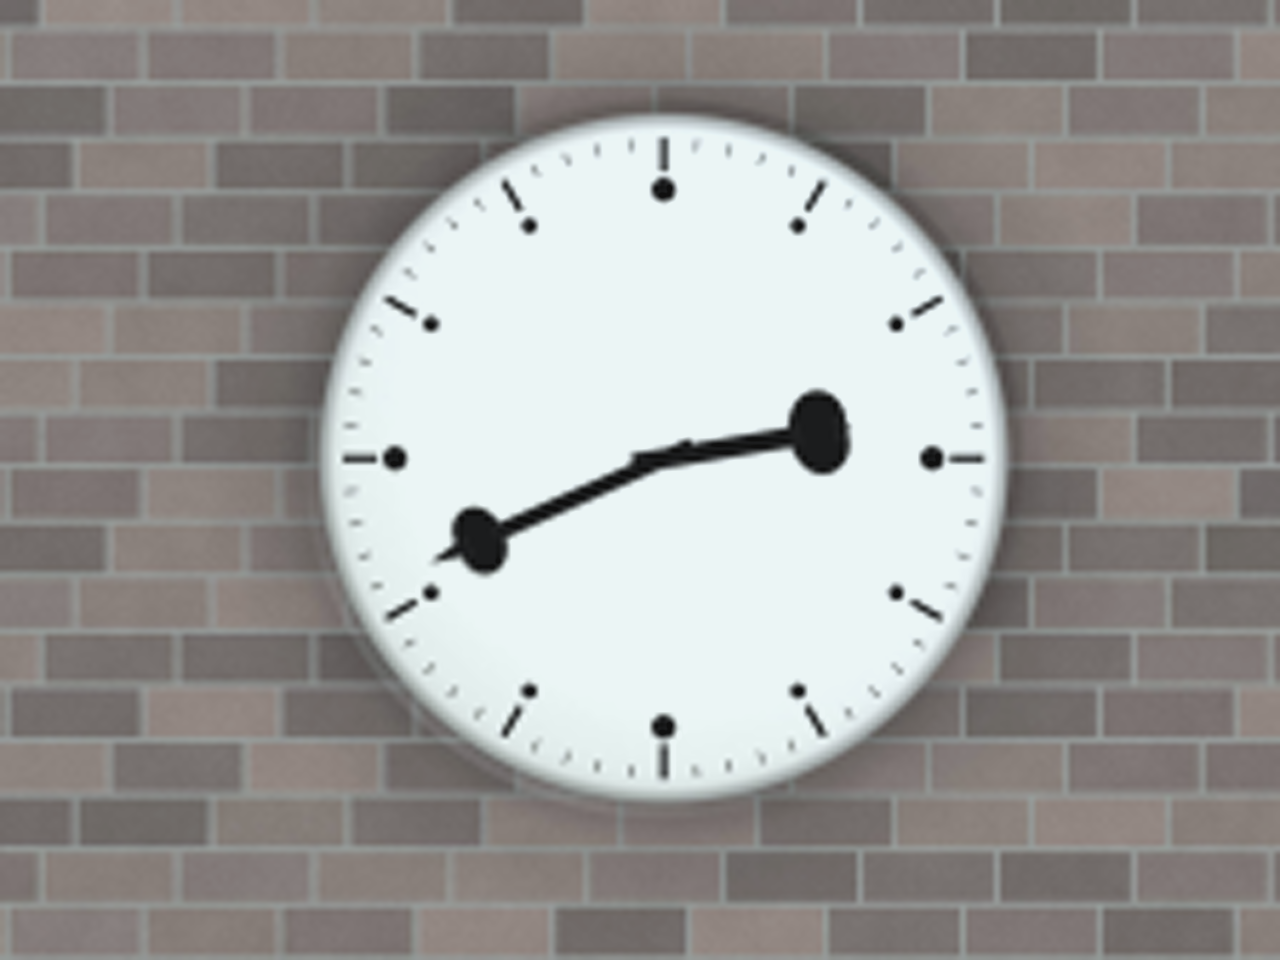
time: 2:41
